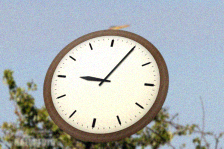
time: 9:05
